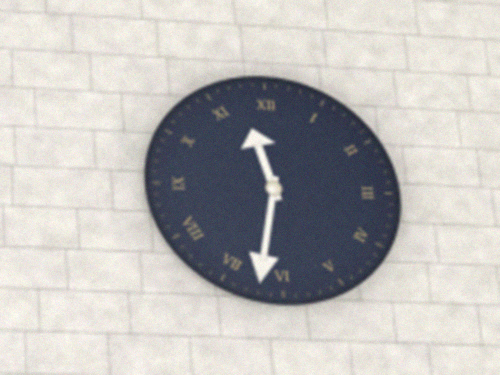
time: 11:32
